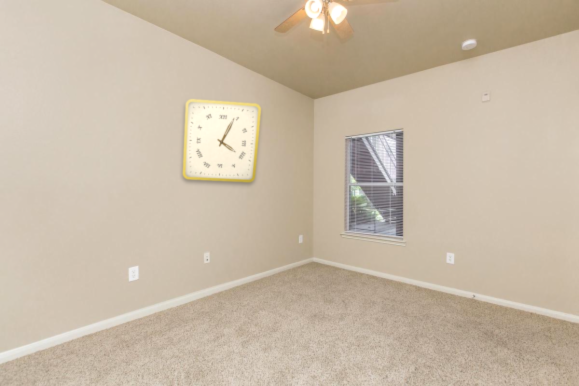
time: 4:04
